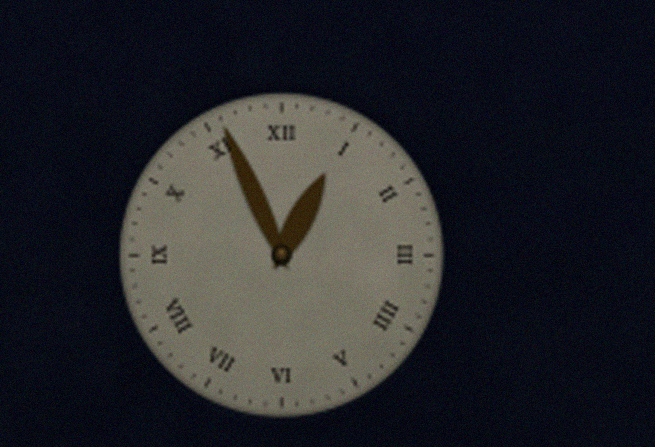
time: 12:56
